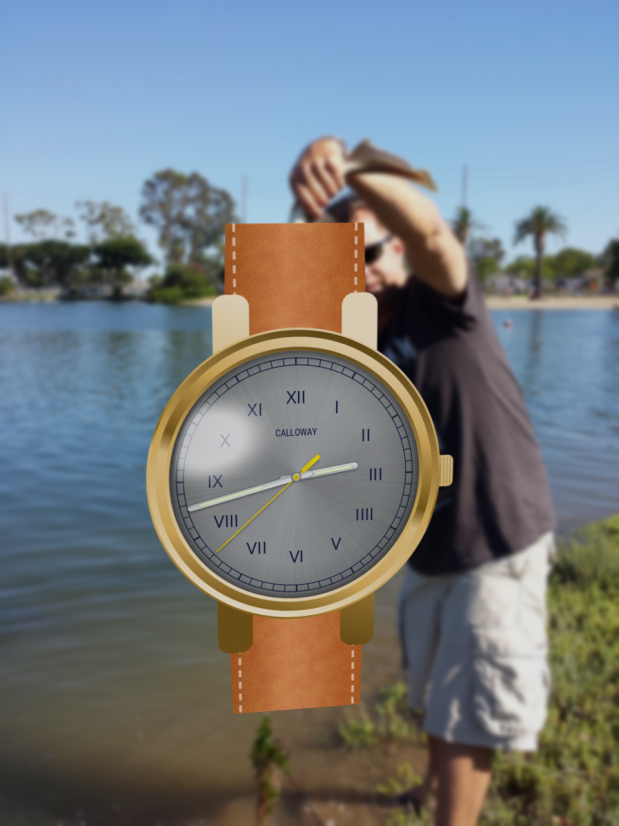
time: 2:42:38
